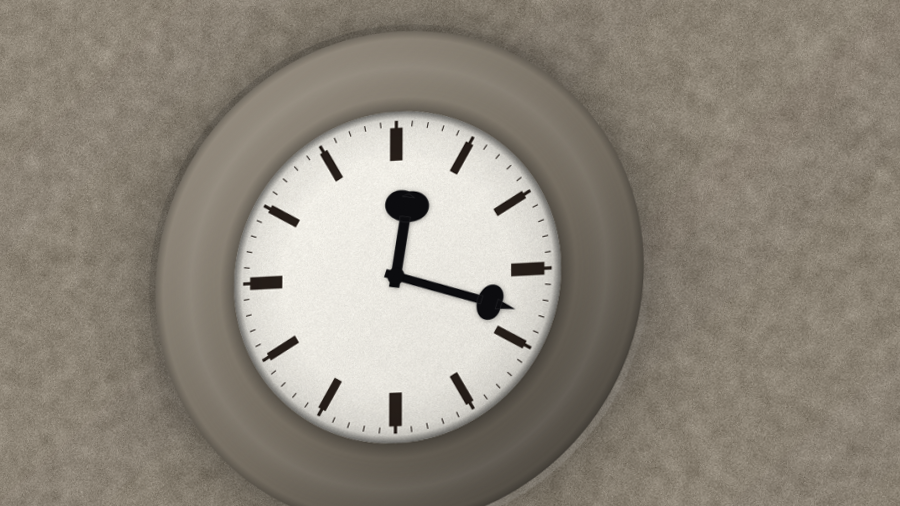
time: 12:18
